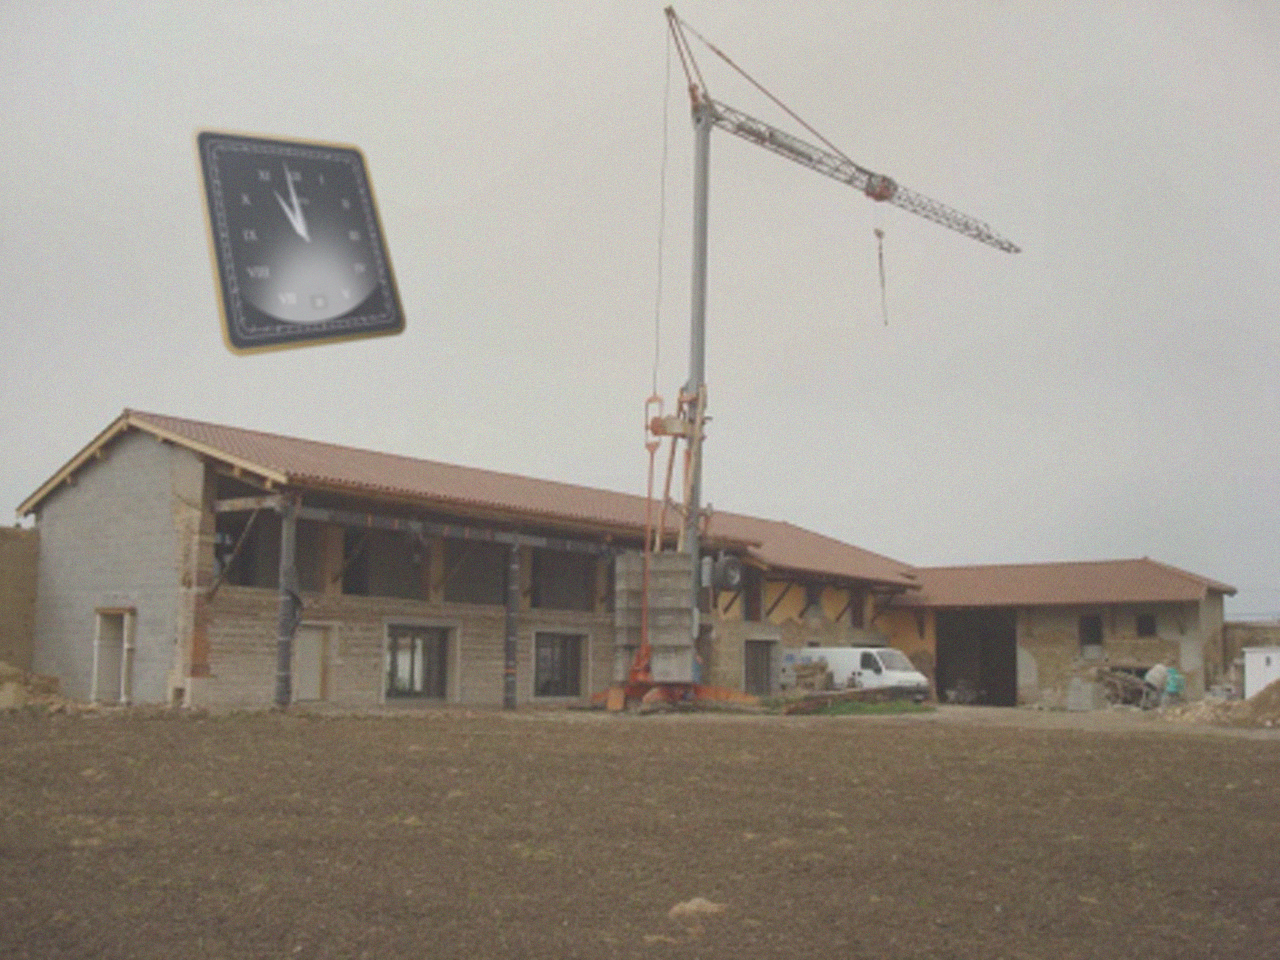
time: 10:59
